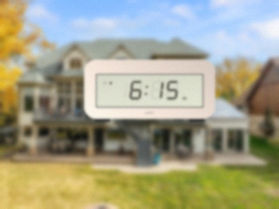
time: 6:15
